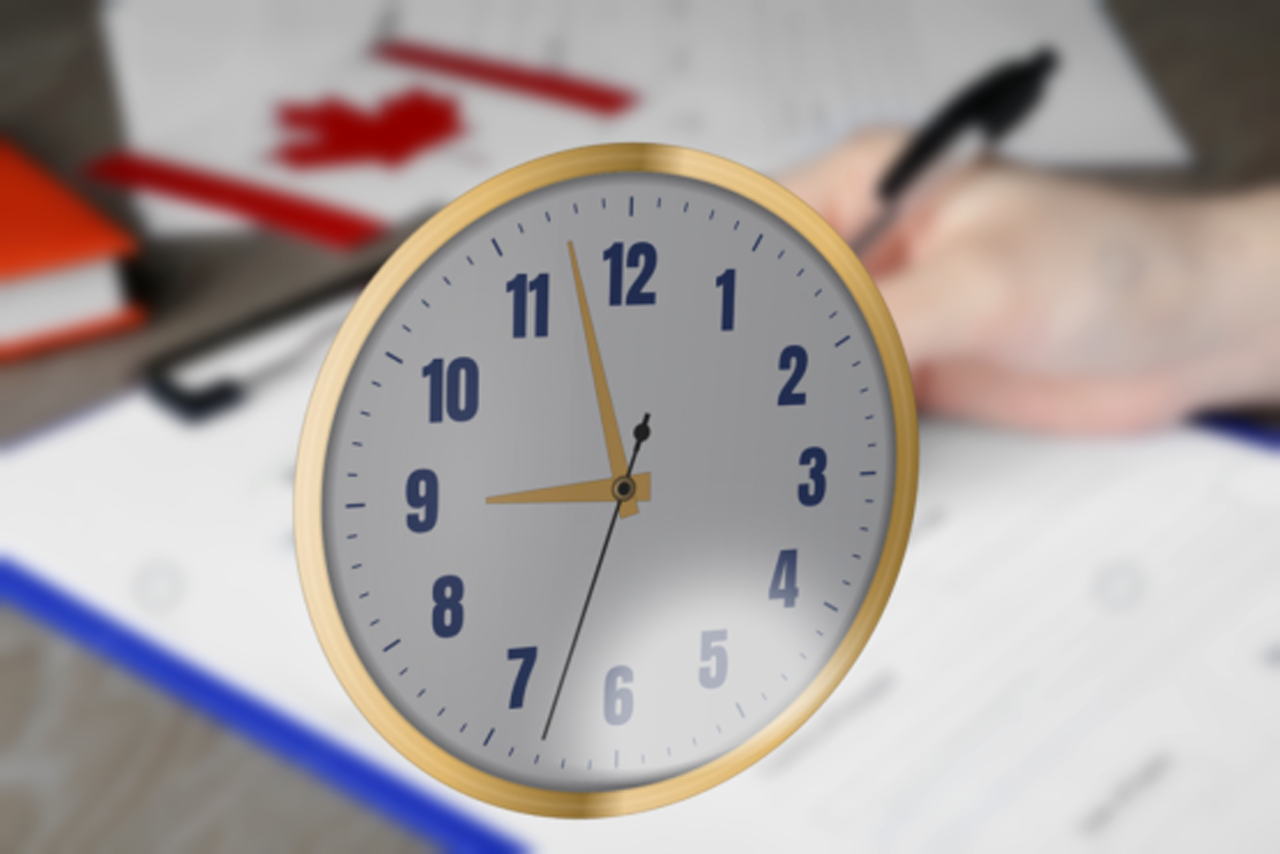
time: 8:57:33
